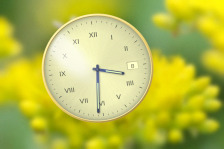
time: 3:31
